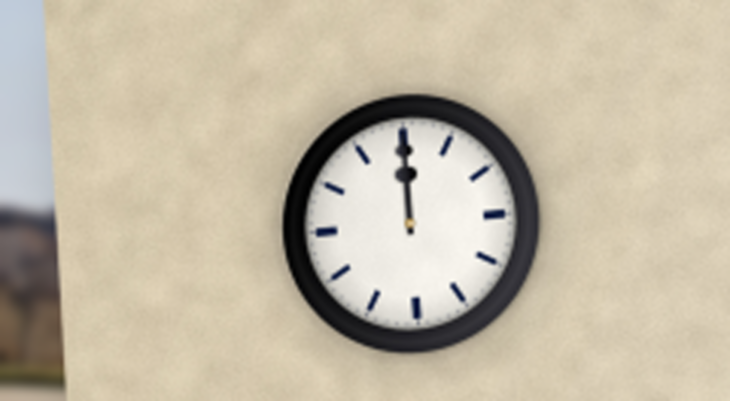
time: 12:00
